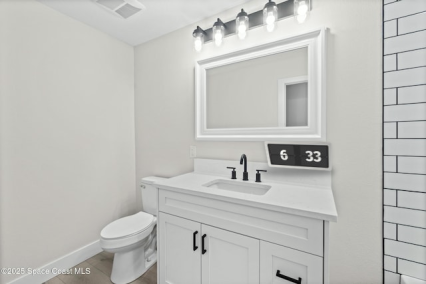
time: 6:33
